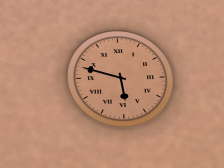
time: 5:48
